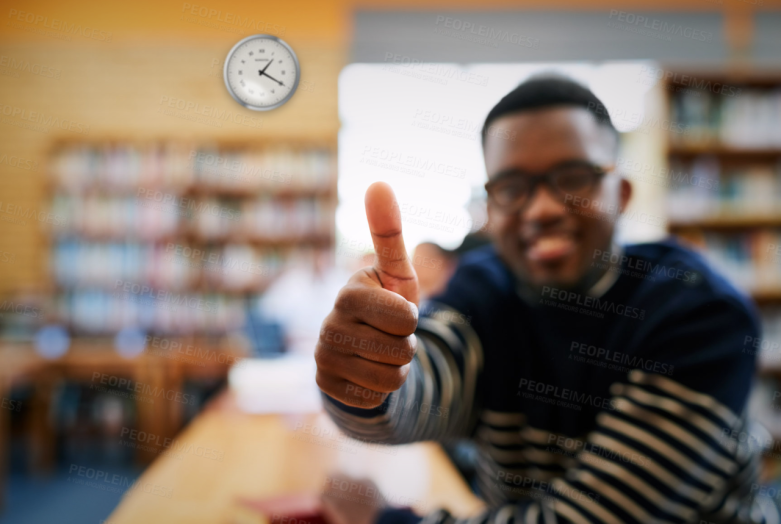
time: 1:20
